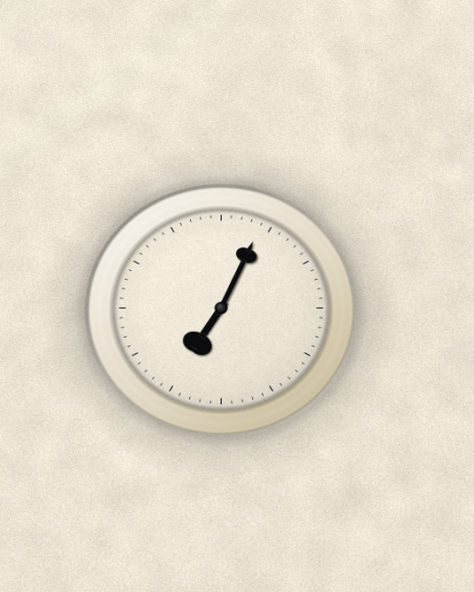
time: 7:04
